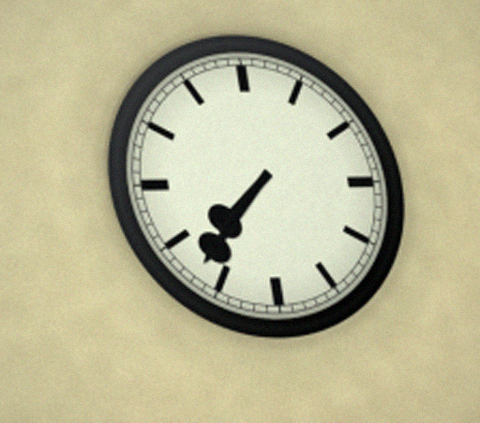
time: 7:37
